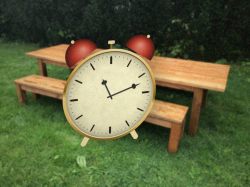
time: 11:12
